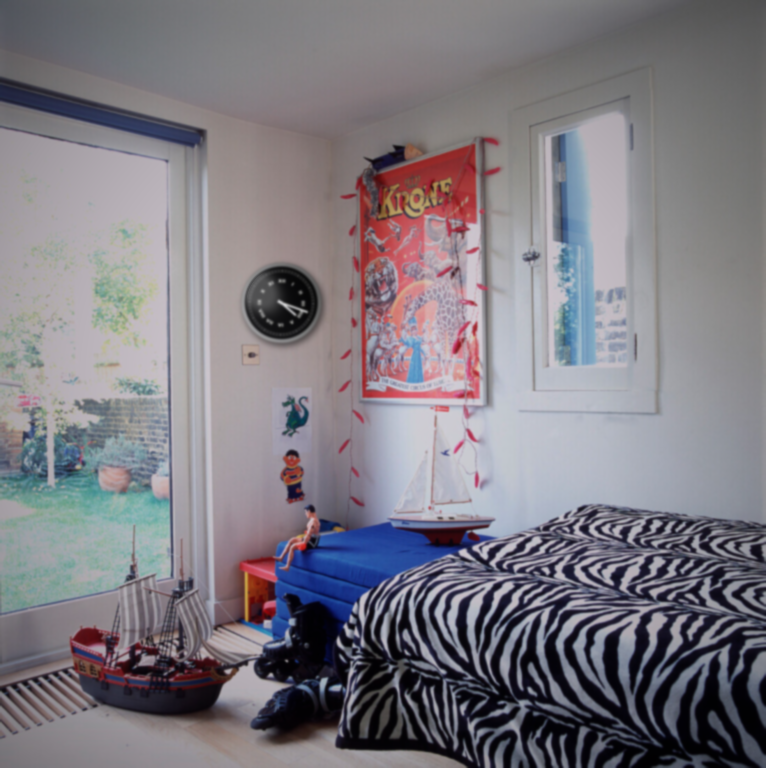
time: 4:18
